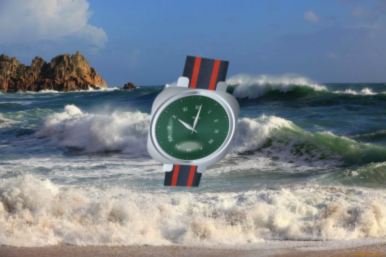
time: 10:01
